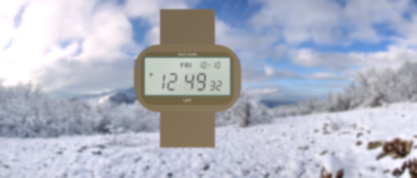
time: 12:49
